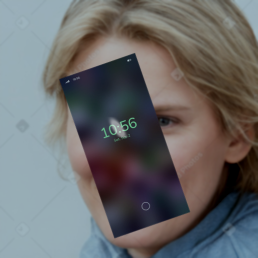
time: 10:56
